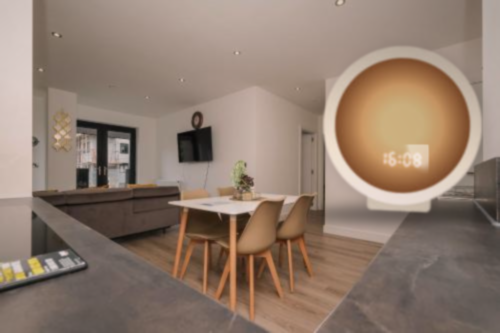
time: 16:08
